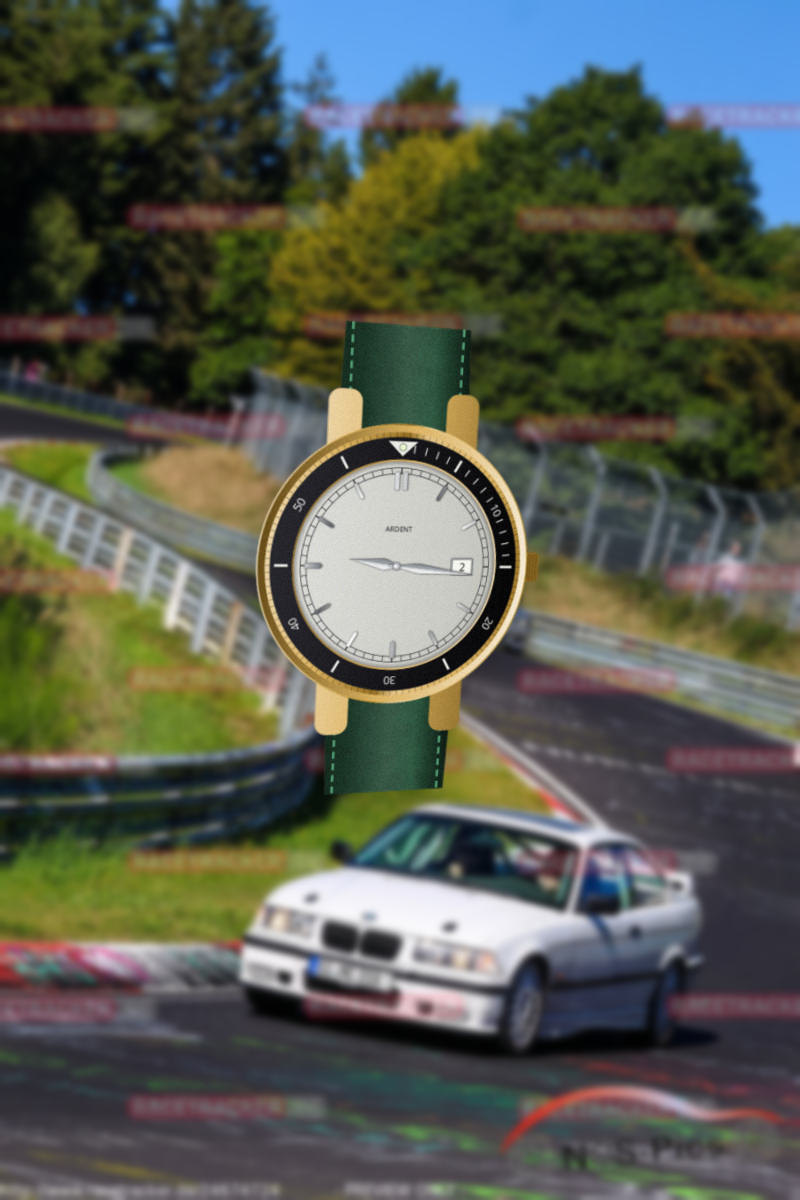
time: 9:16
